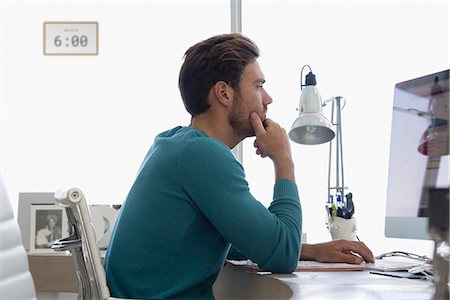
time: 6:00
